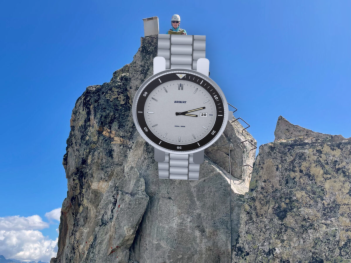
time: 3:12
